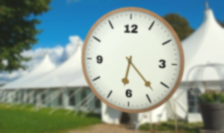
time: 6:23
